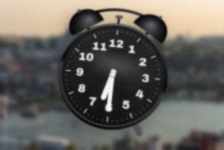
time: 6:30
